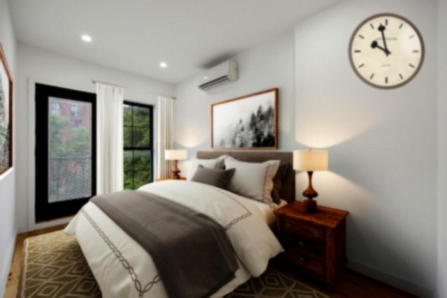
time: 9:58
